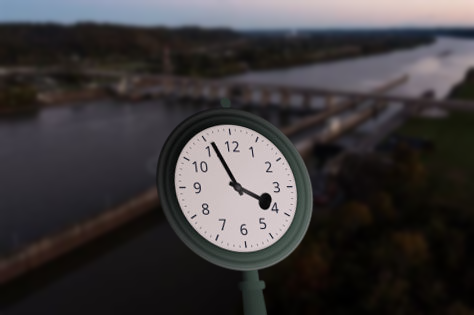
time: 3:56
